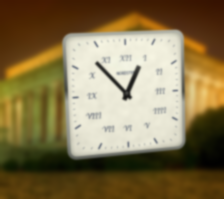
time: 12:53
